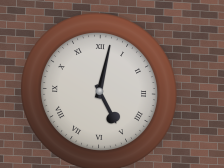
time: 5:02
